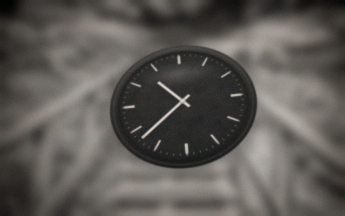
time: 10:38
